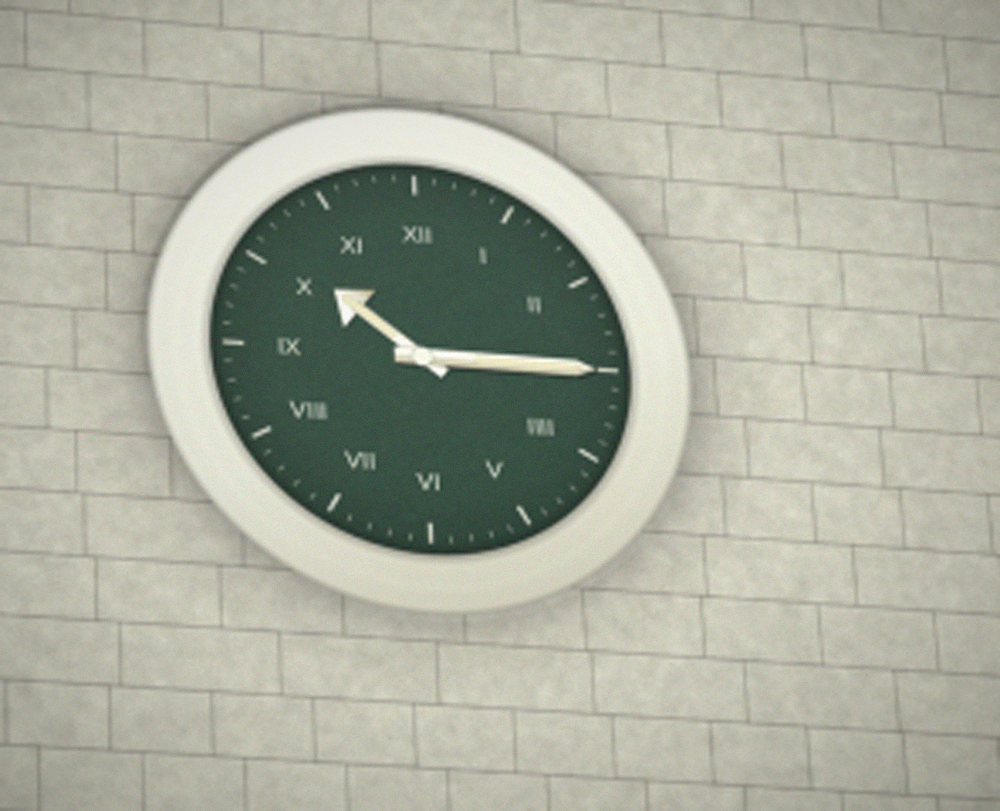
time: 10:15
